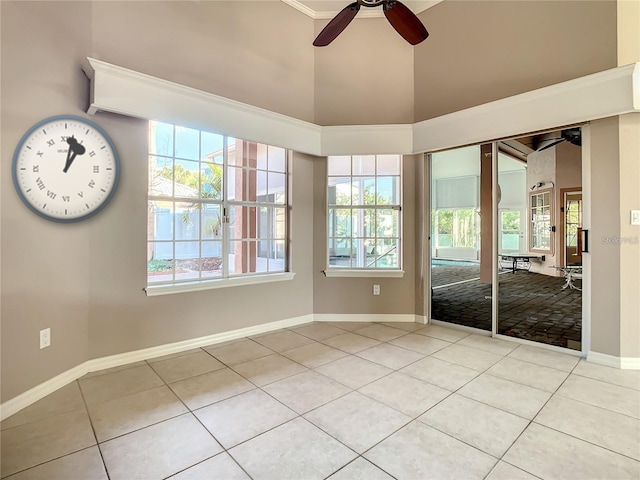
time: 1:02
